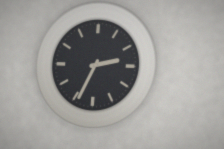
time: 2:34
